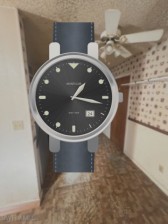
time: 1:17
